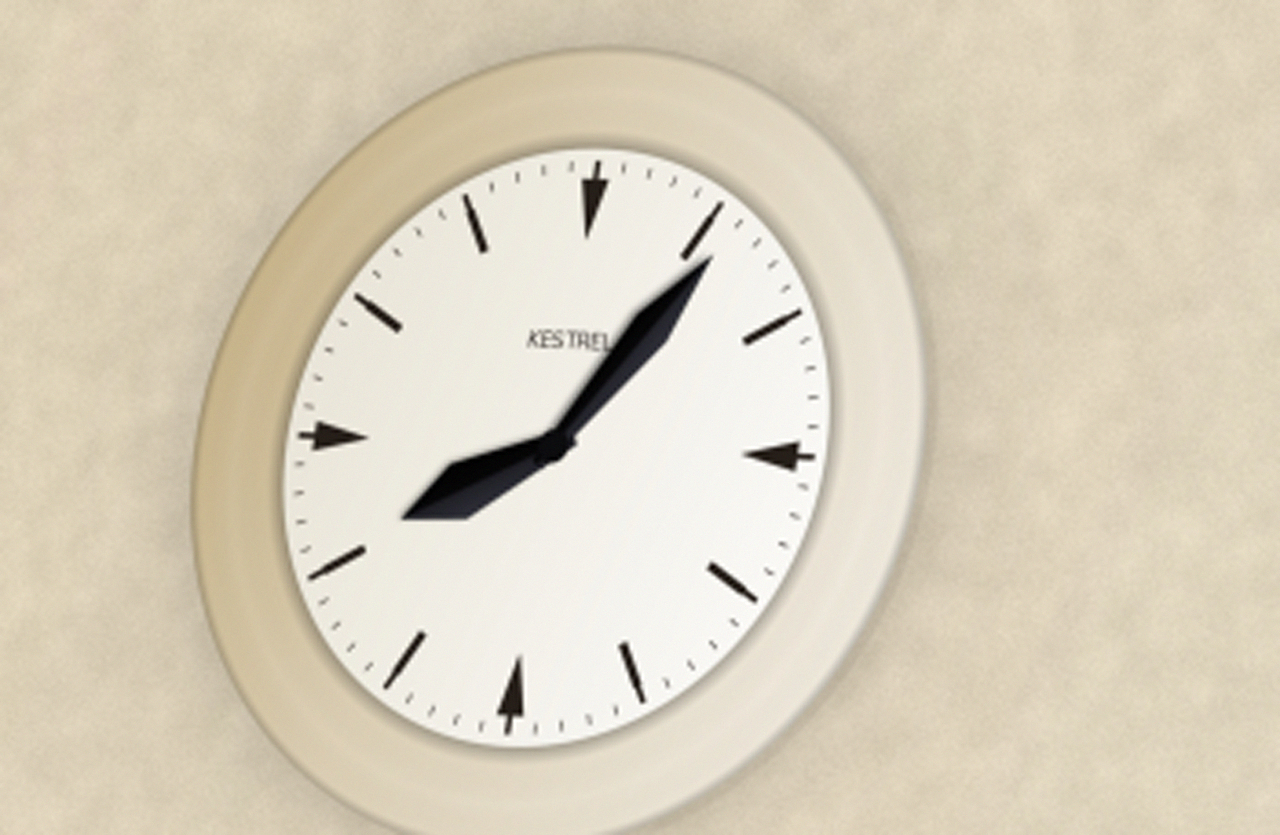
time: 8:06
